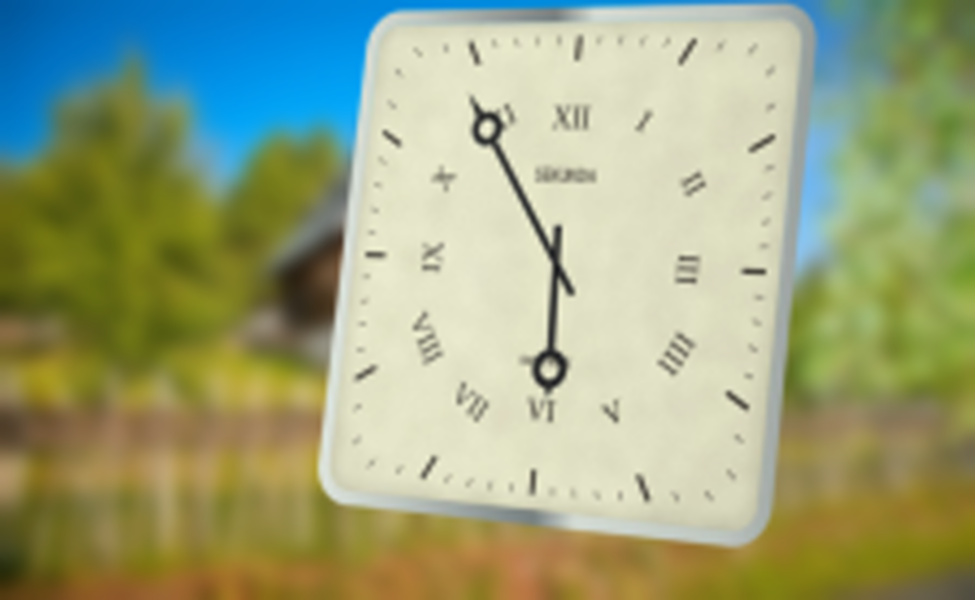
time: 5:54
